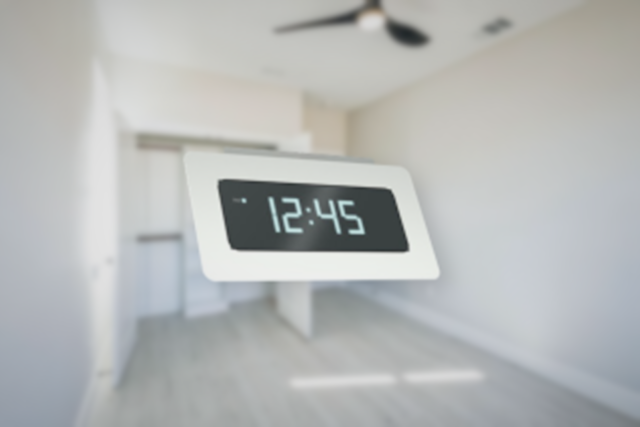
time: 12:45
